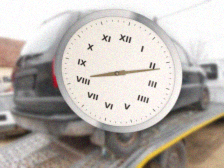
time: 8:11
